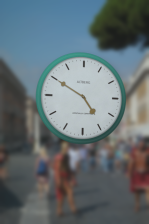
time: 4:50
